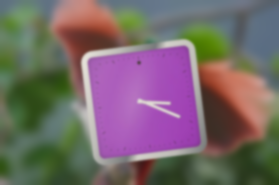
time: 3:20
